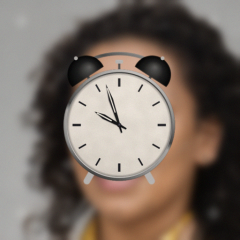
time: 9:57
